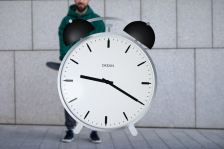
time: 9:20
